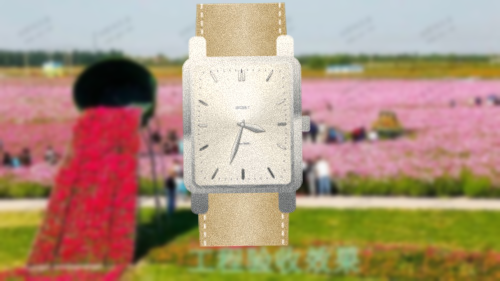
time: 3:33
